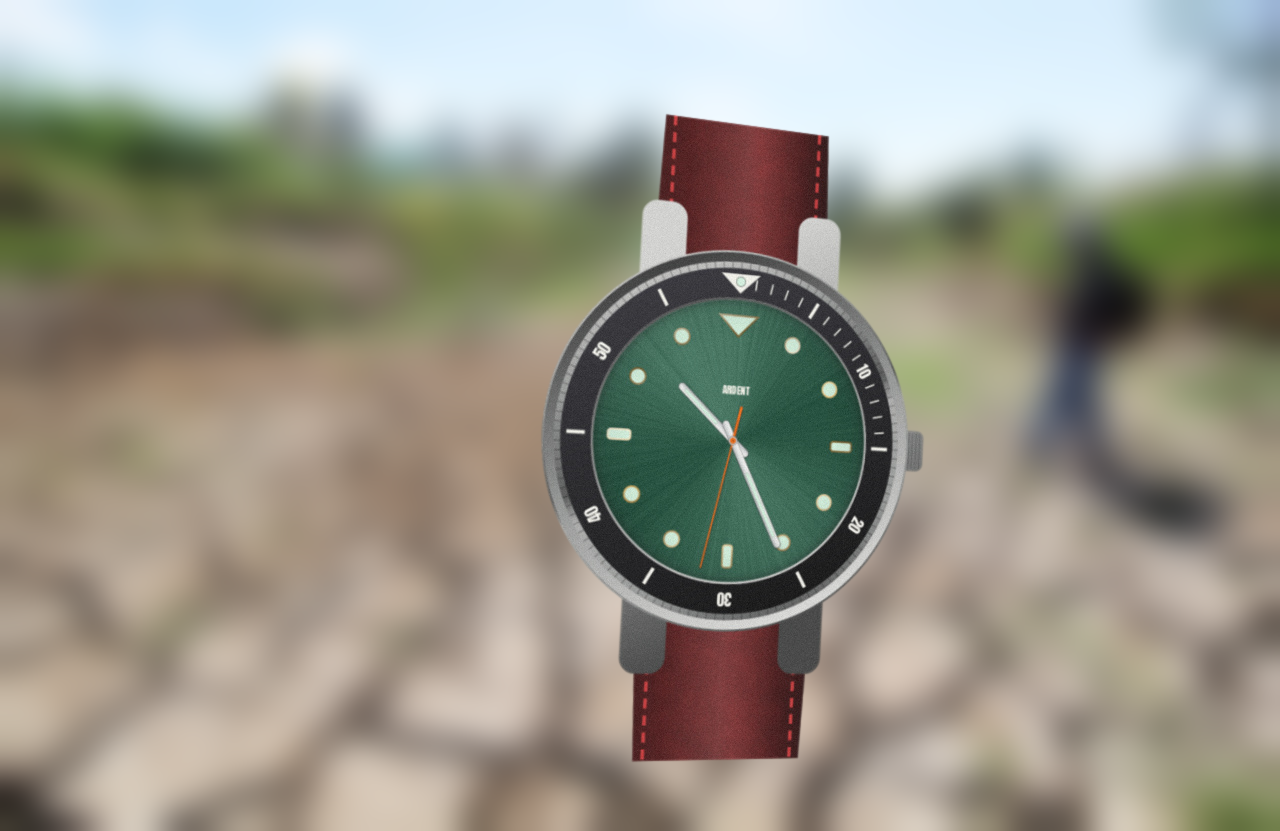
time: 10:25:32
